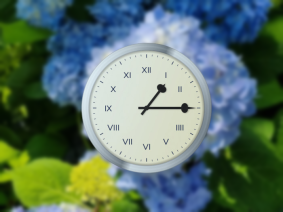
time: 1:15
